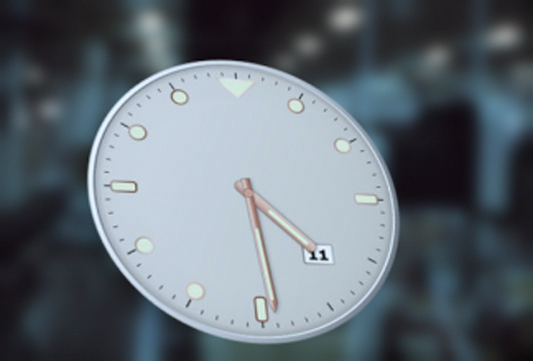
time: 4:29
